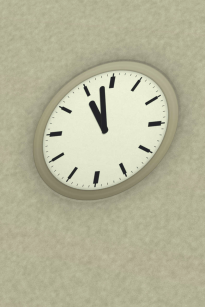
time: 10:58
